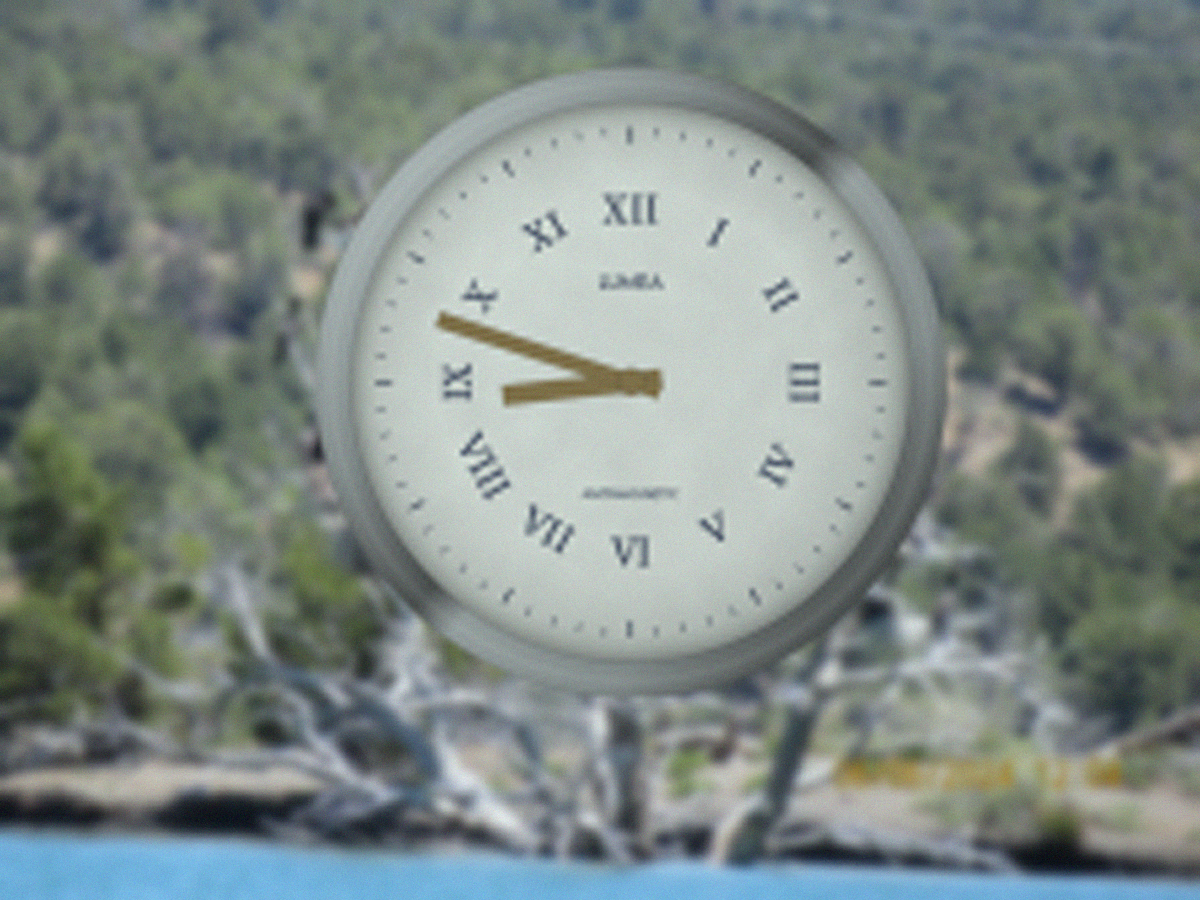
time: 8:48
